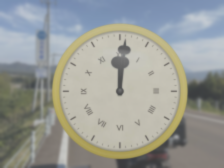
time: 12:01
